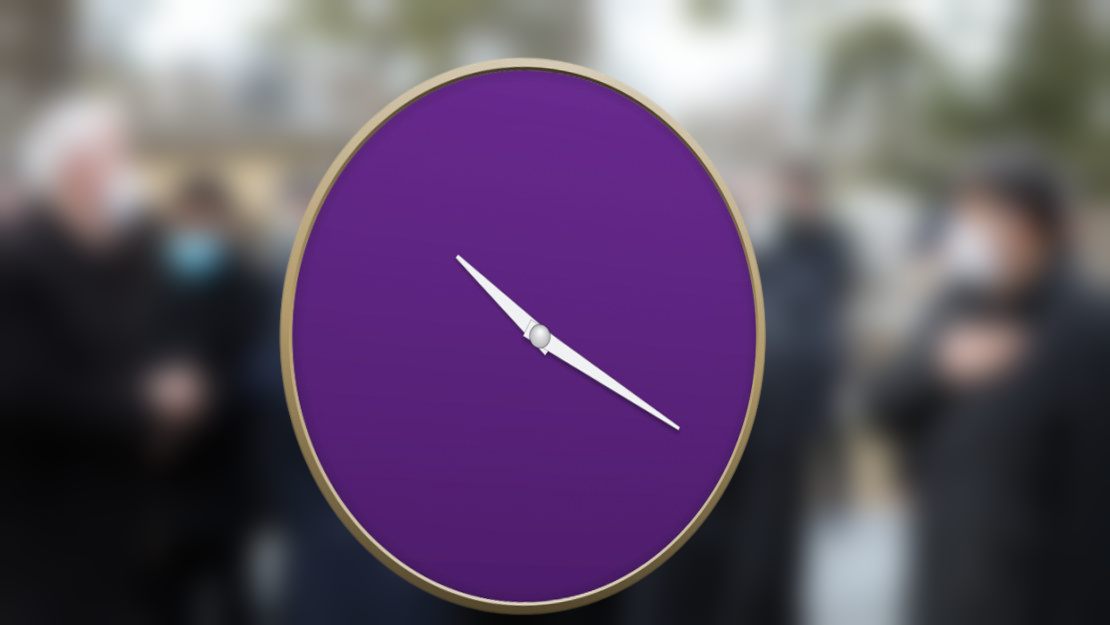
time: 10:20
